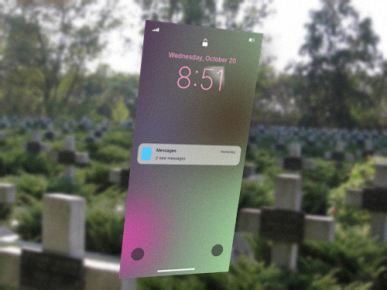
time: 8:51
